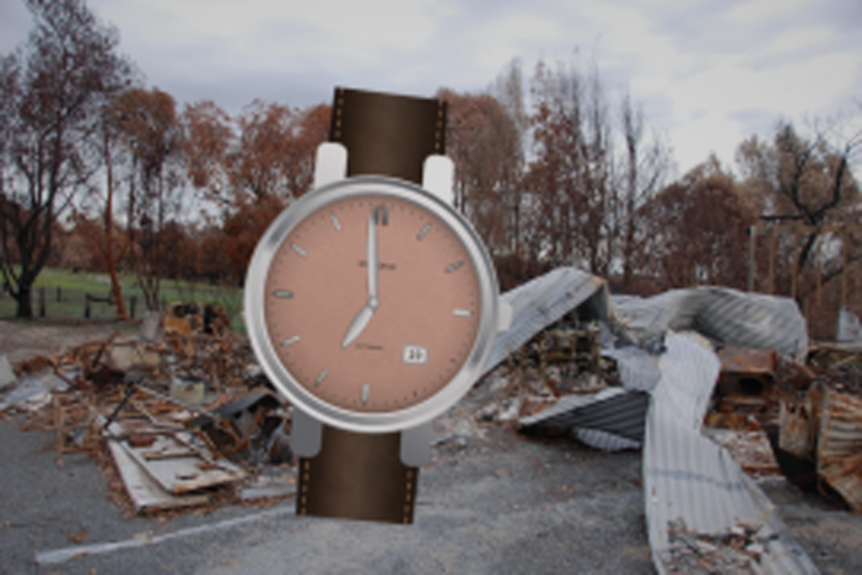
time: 6:59
